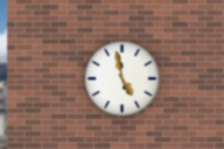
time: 4:58
